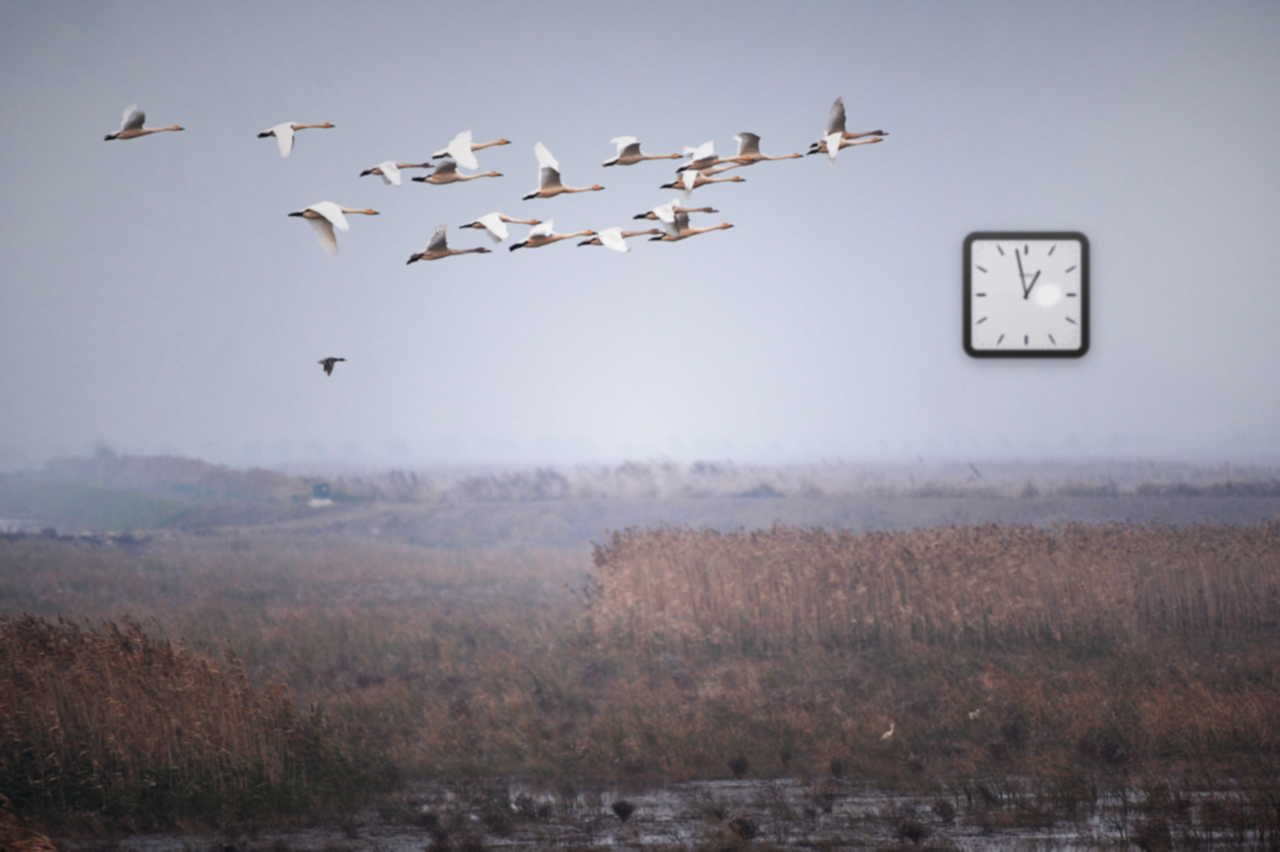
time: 12:58
